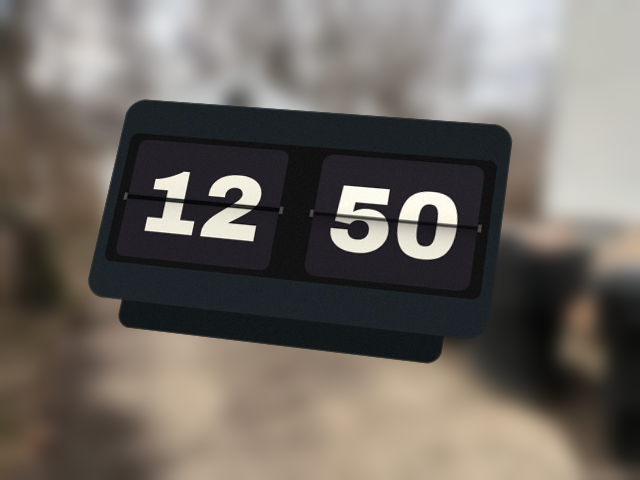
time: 12:50
